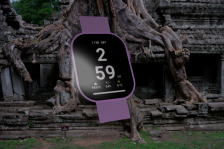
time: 2:59
